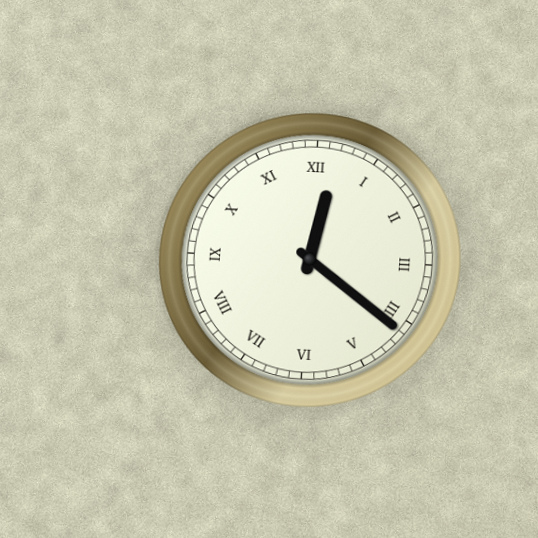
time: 12:21
